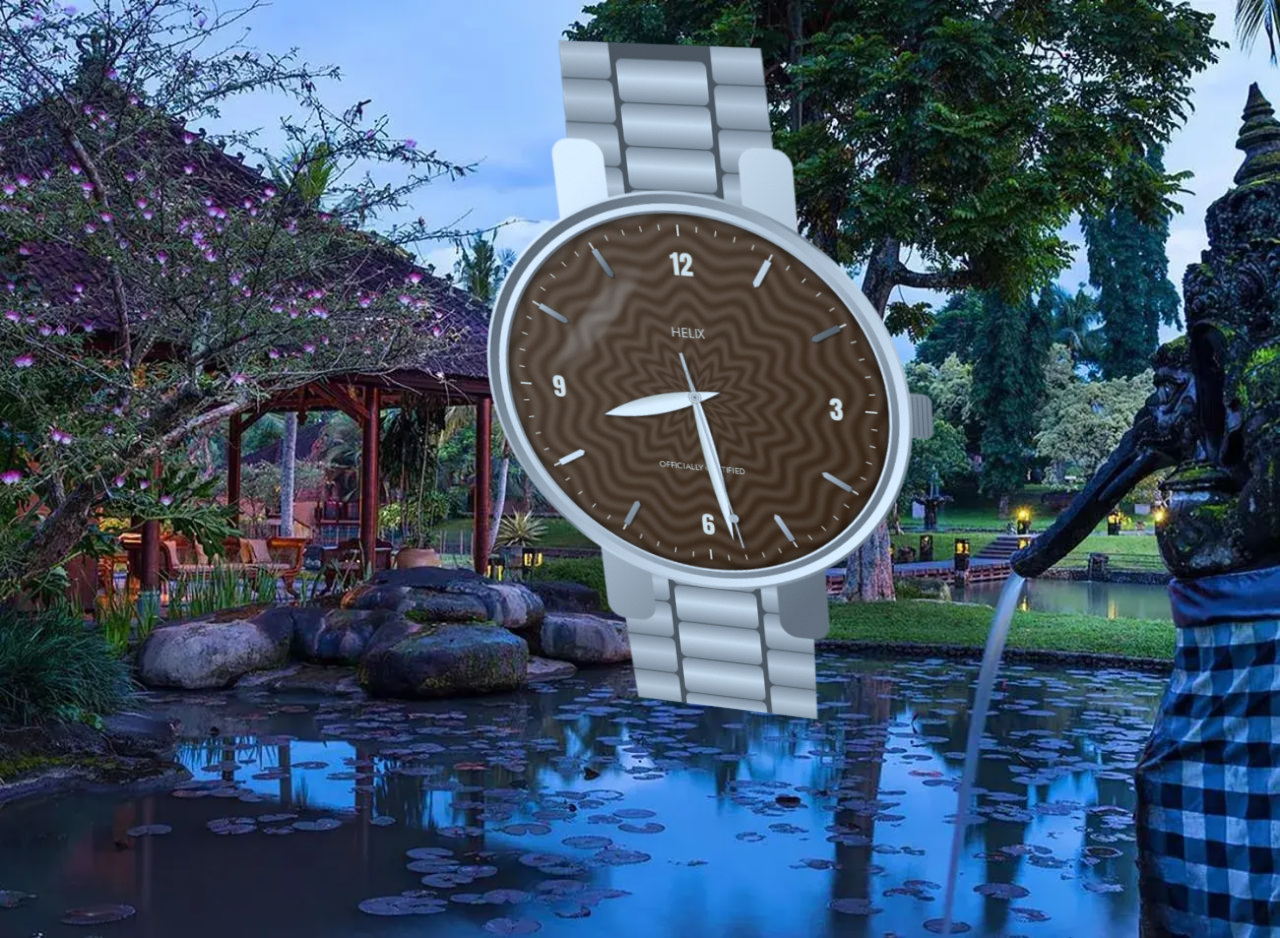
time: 8:28:28
